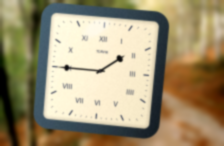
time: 1:45
